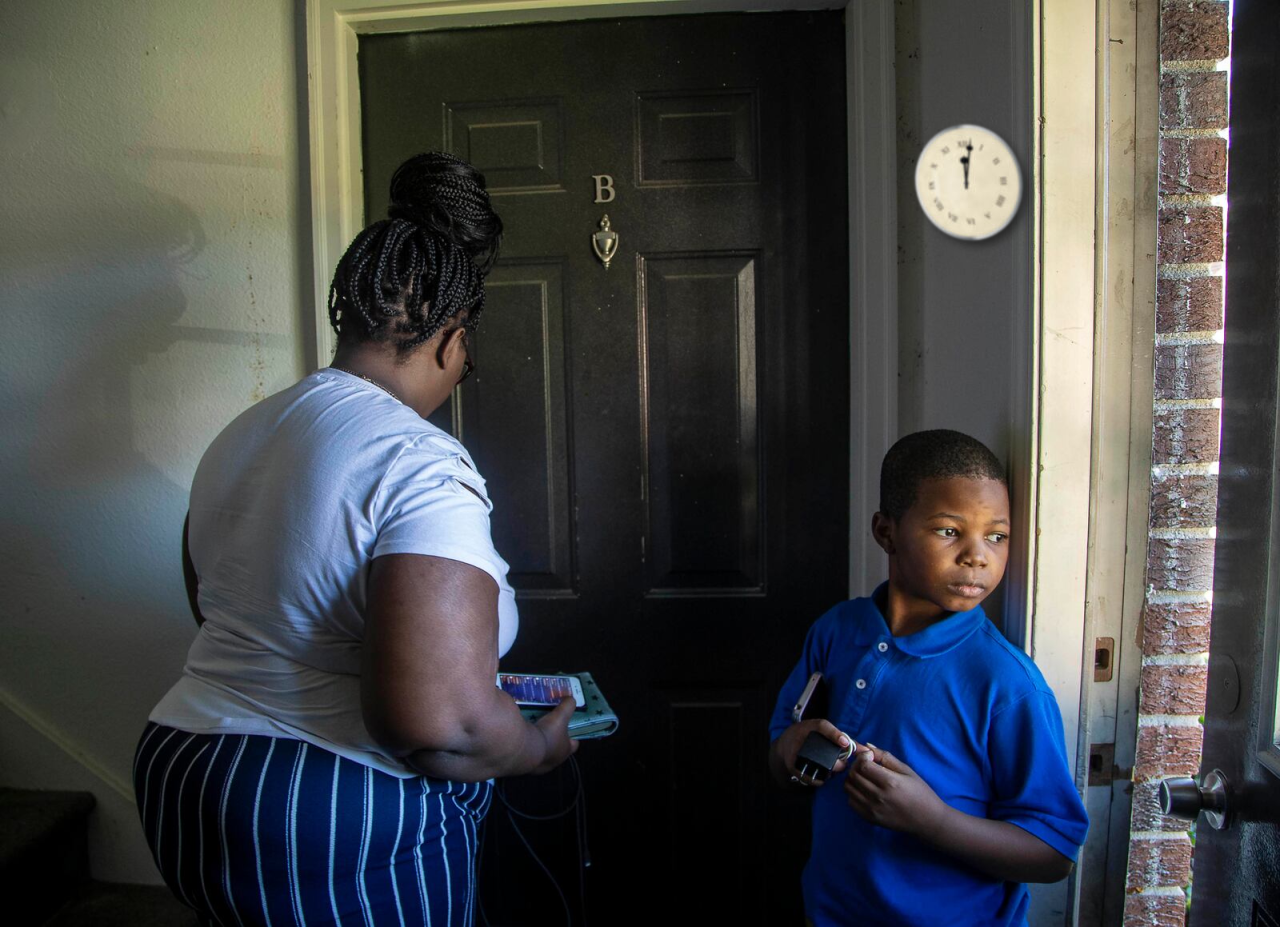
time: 12:02
